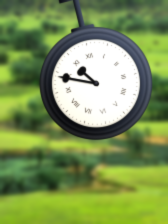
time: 10:49
